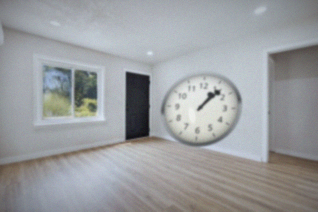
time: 1:07
